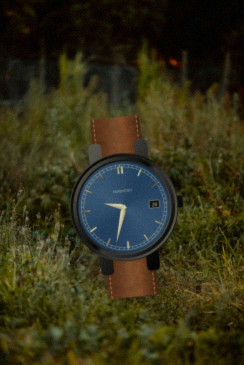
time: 9:33
